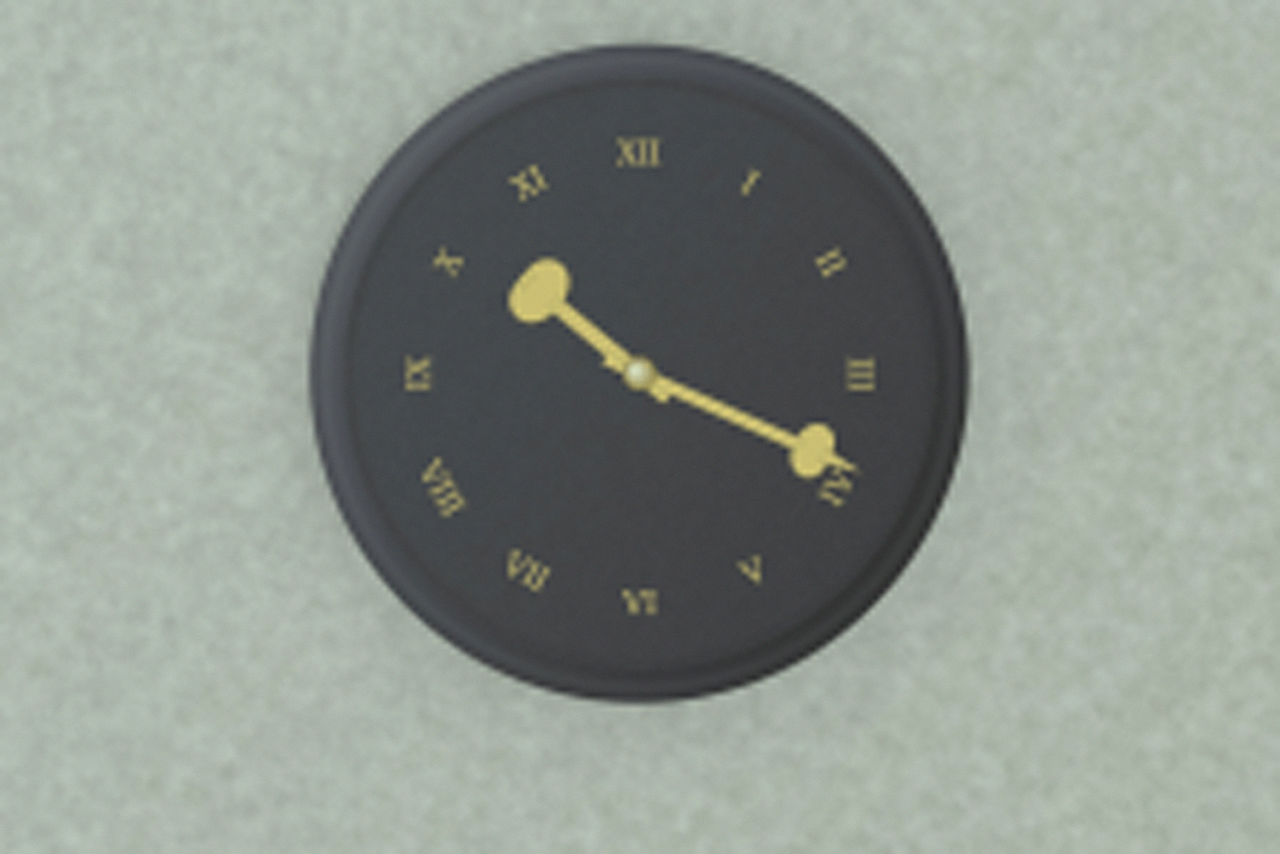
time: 10:19
